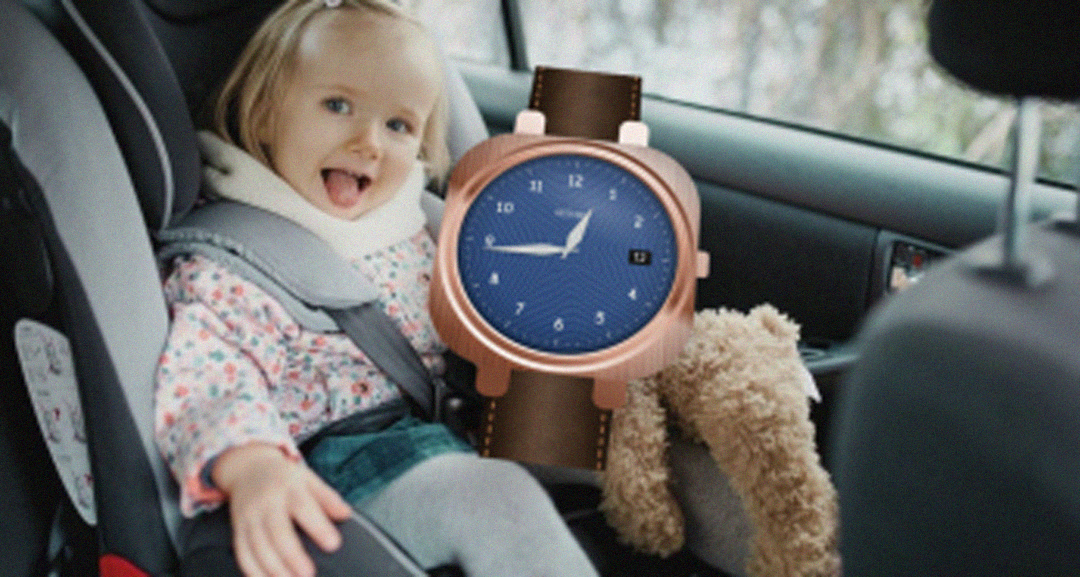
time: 12:44
